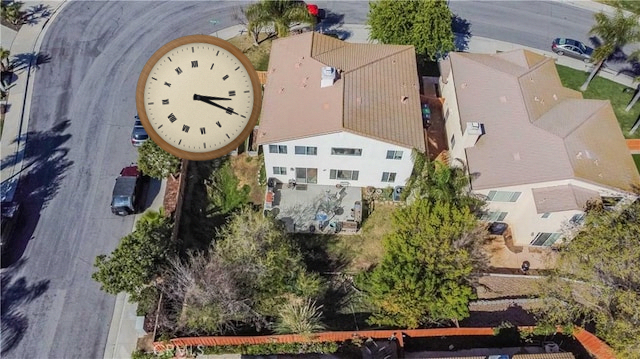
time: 3:20
